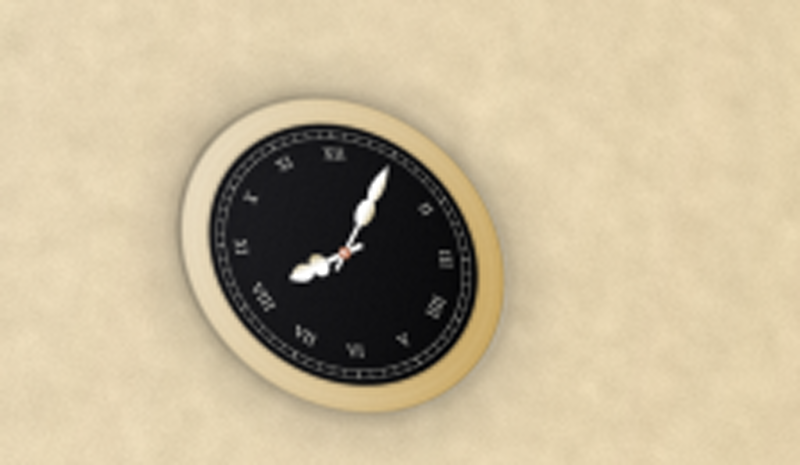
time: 8:05
